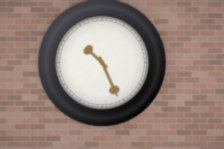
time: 10:26
